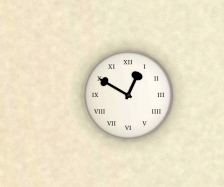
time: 12:50
